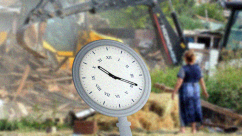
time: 10:19
